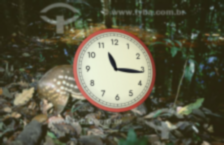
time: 11:16
